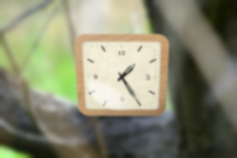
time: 1:25
